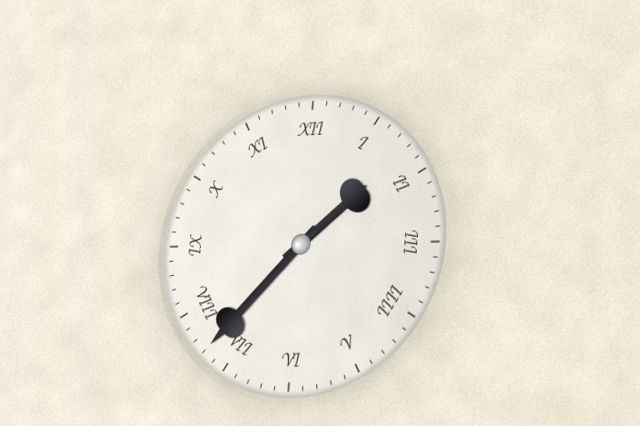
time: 1:37
